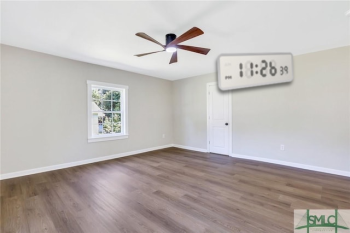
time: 11:26:39
